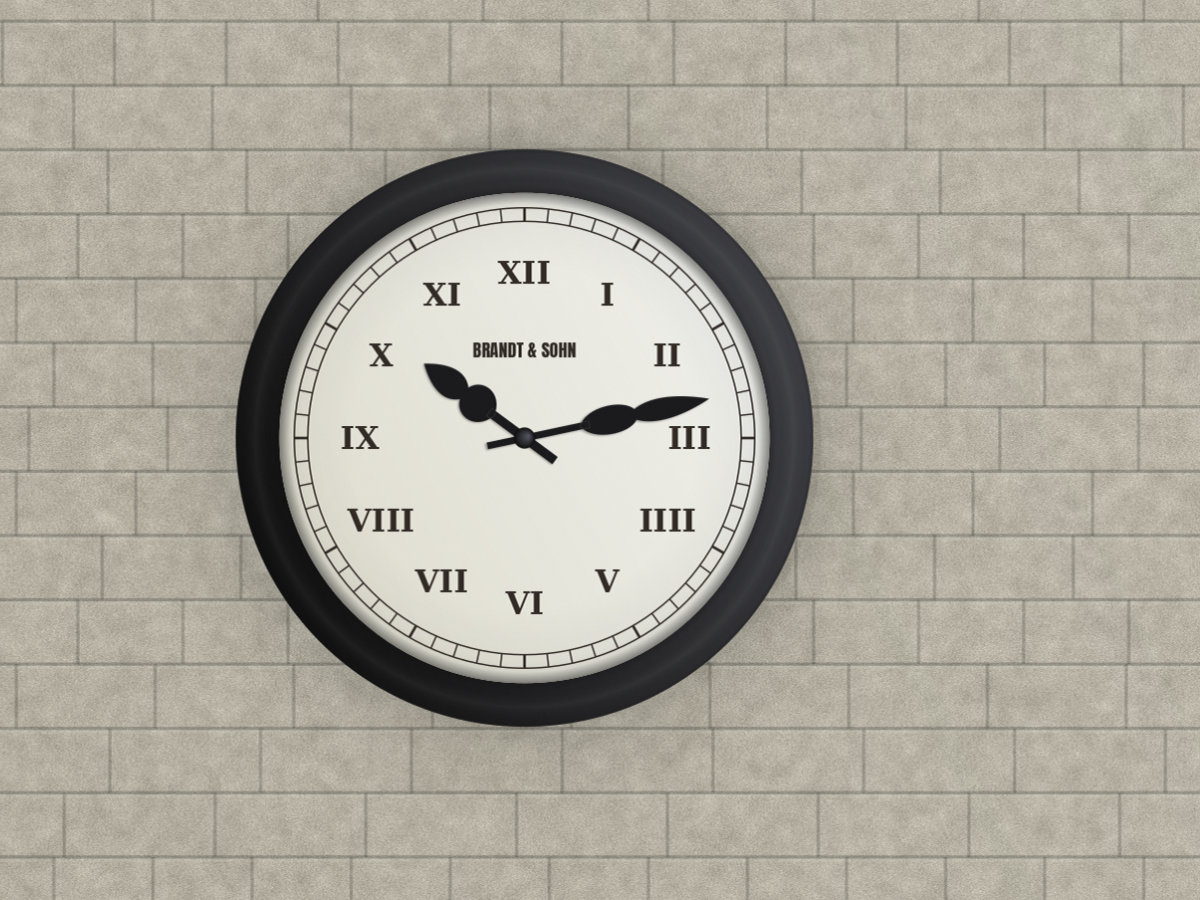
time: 10:13
